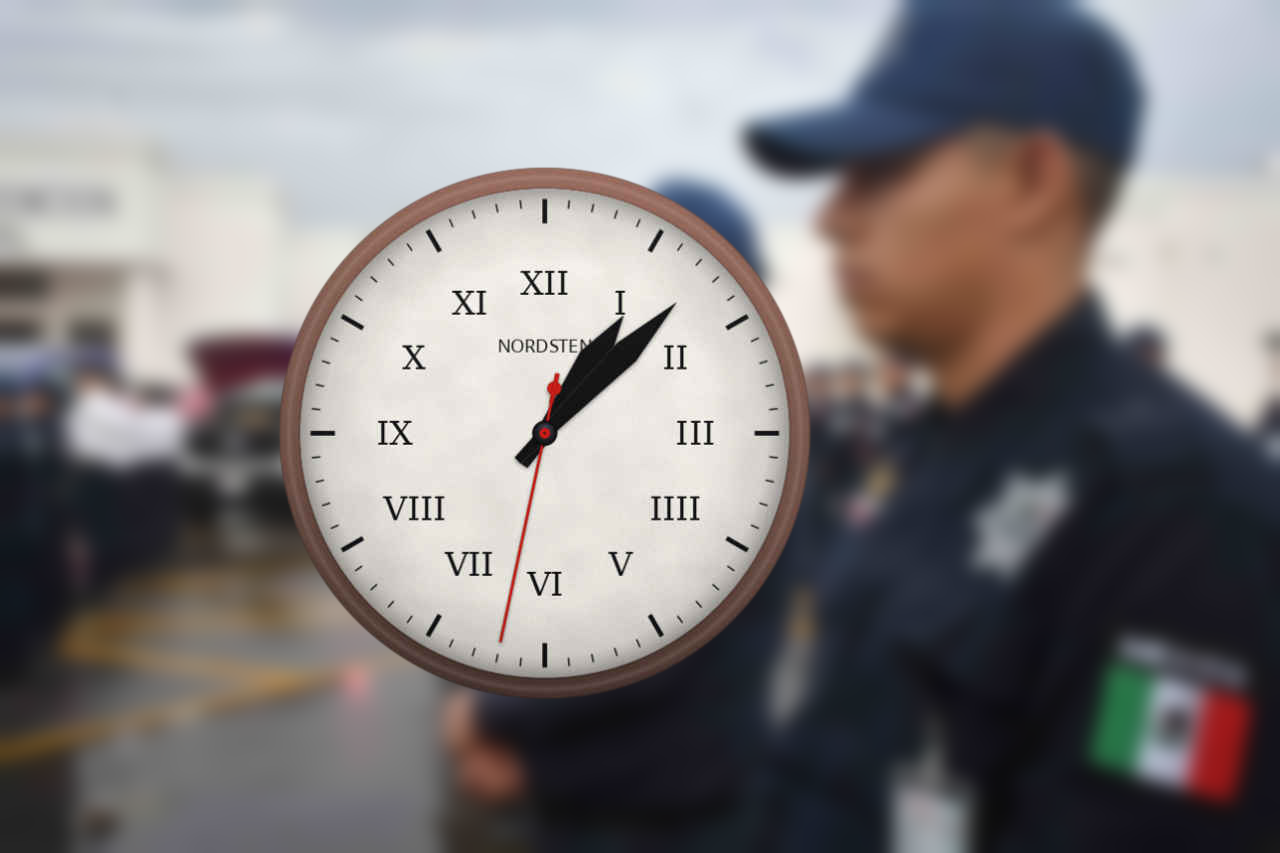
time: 1:07:32
